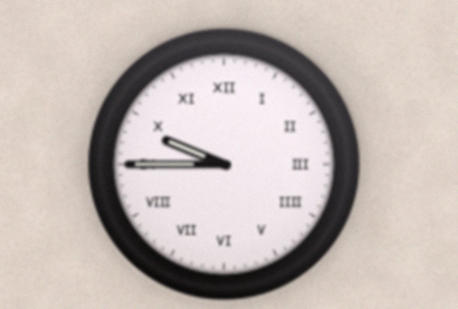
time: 9:45
